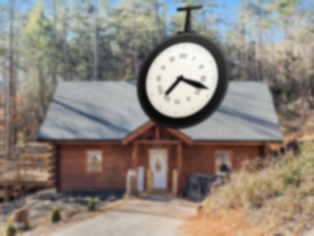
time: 7:18
